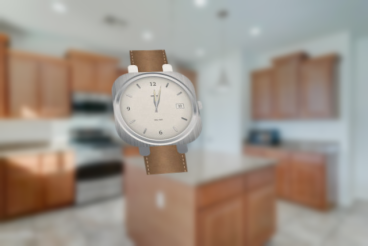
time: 12:03
